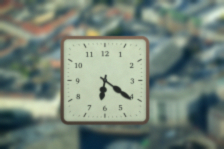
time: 6:21
